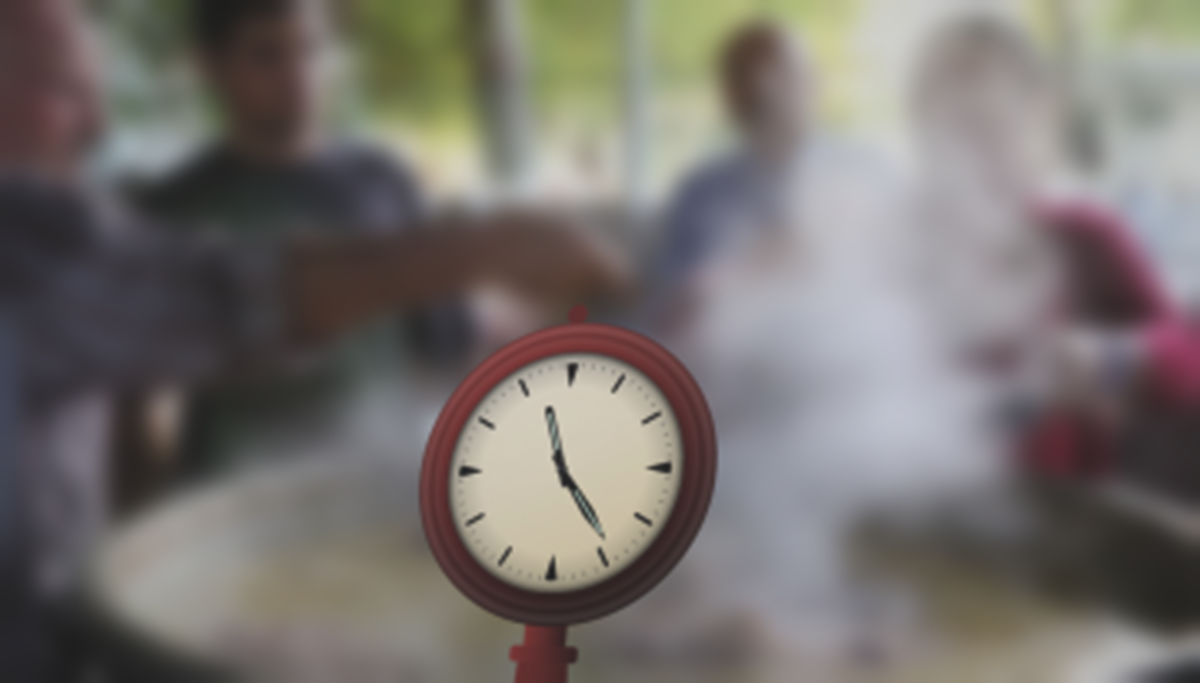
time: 11:24
